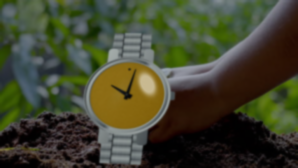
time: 10:02
